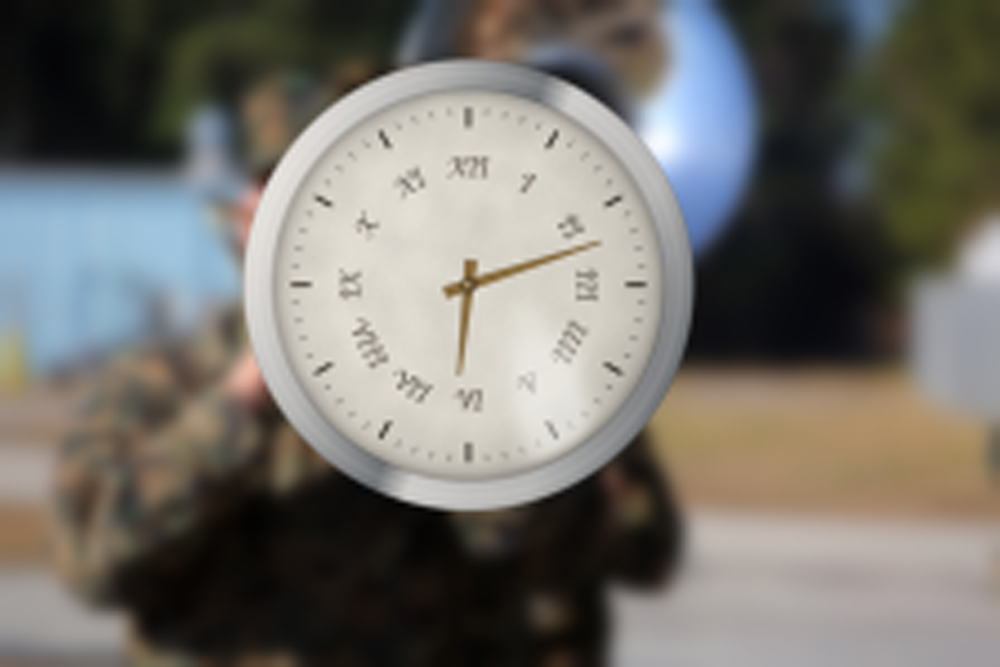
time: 6:12
